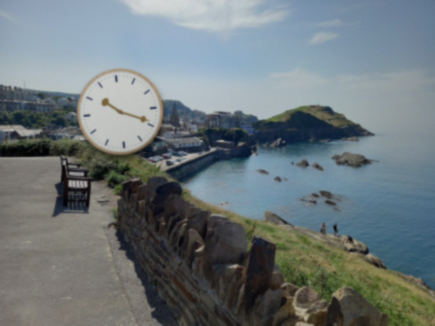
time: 10:19
